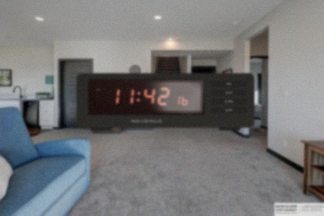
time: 11:42
